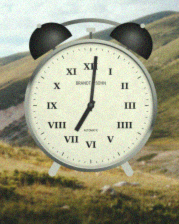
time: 7:01
